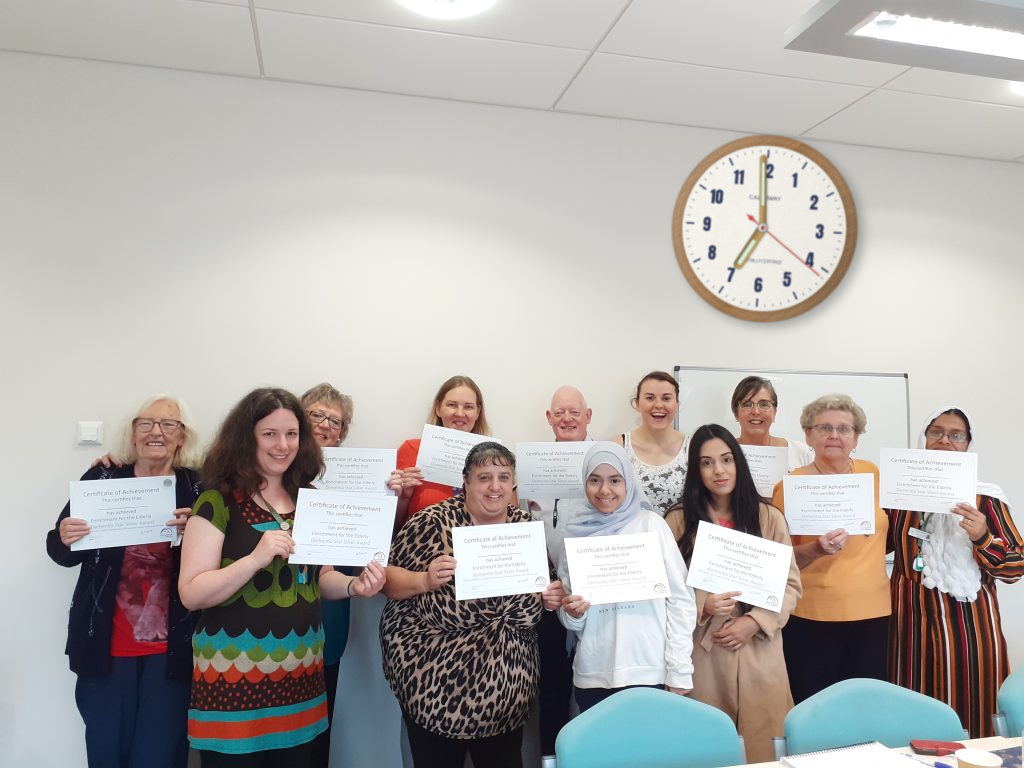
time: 6:59:21
